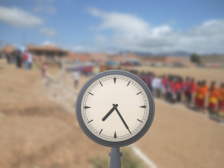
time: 7:25
